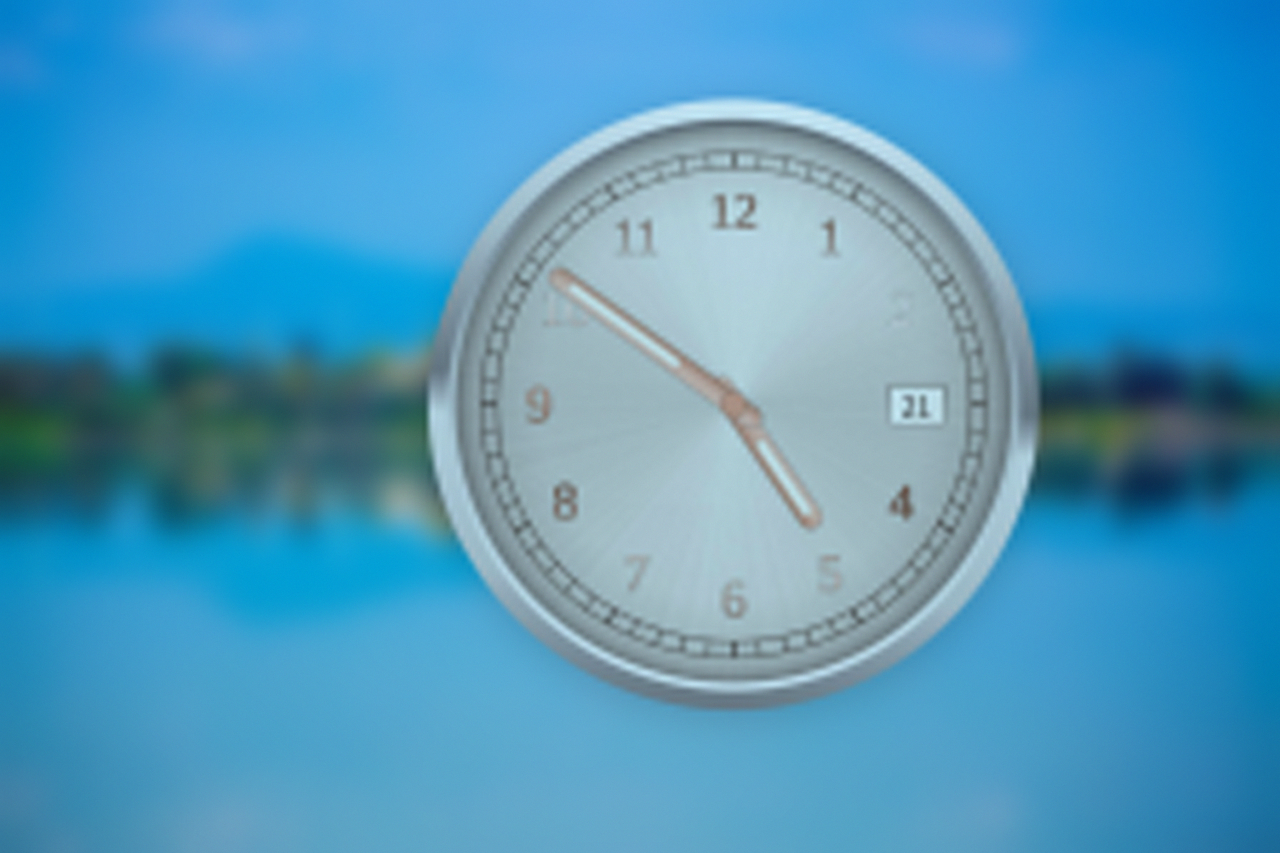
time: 4:51
